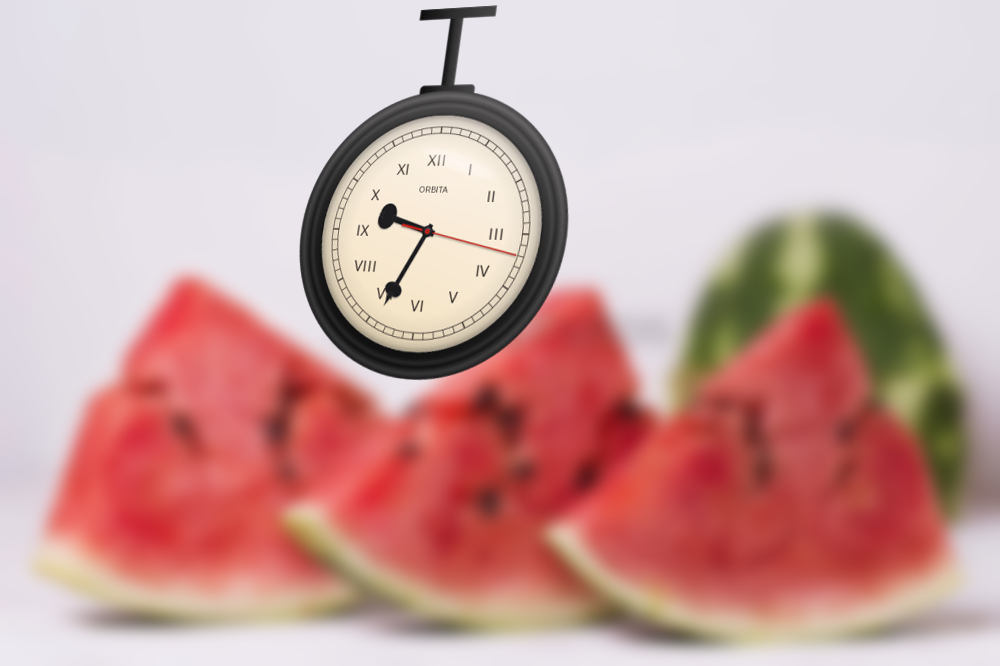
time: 9:34:17
